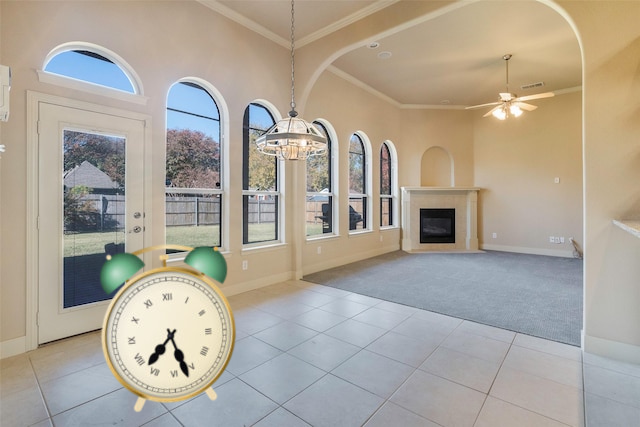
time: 7:27
